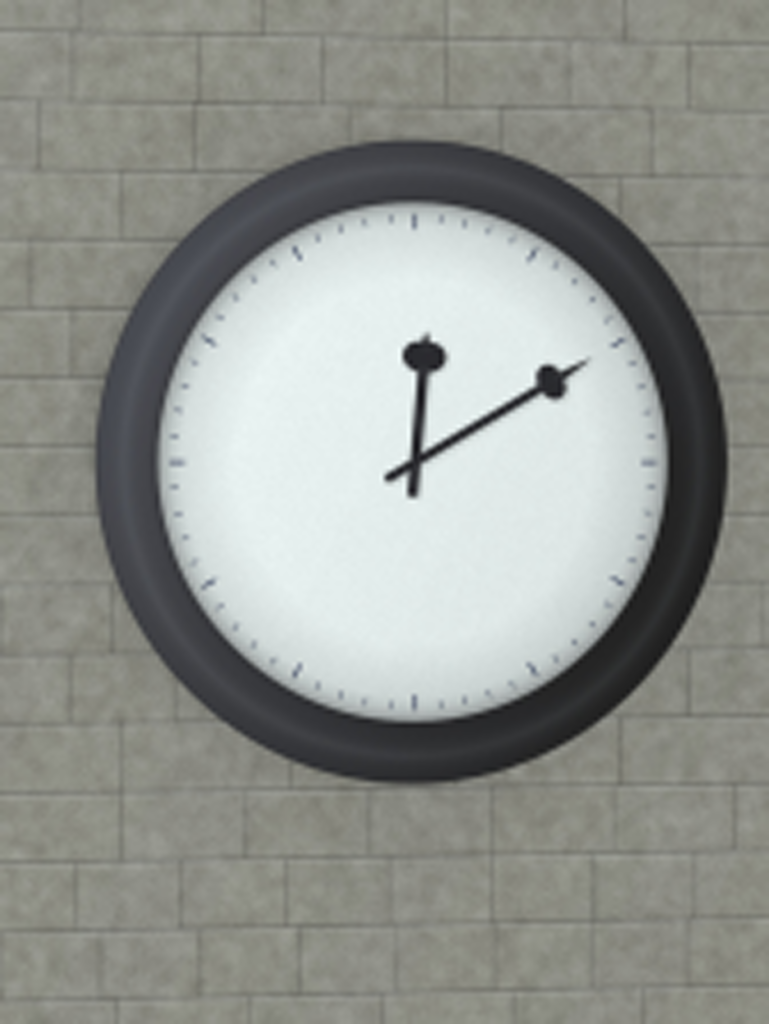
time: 12:10
